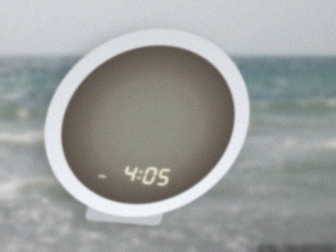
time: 4:05
